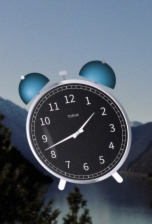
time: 1:42
